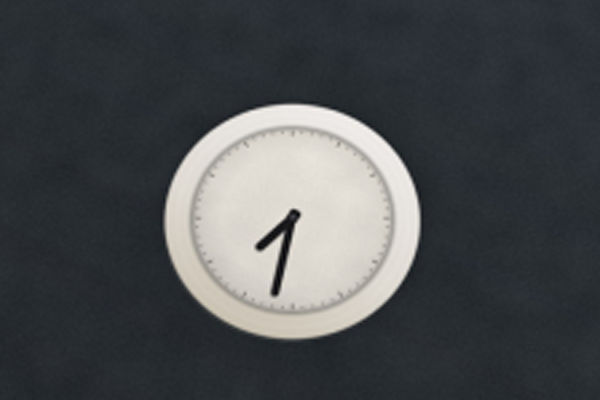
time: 7:32
